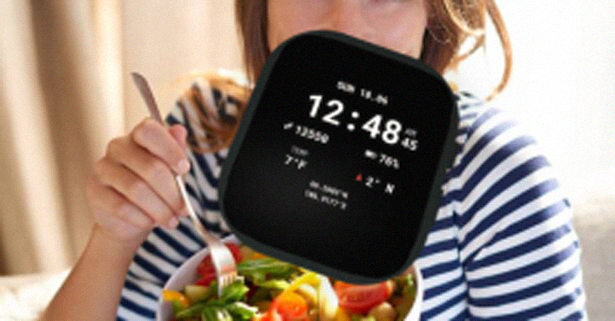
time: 12:48
